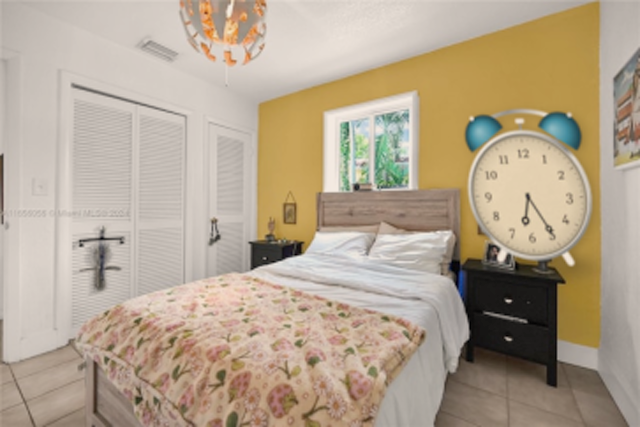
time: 6:25
